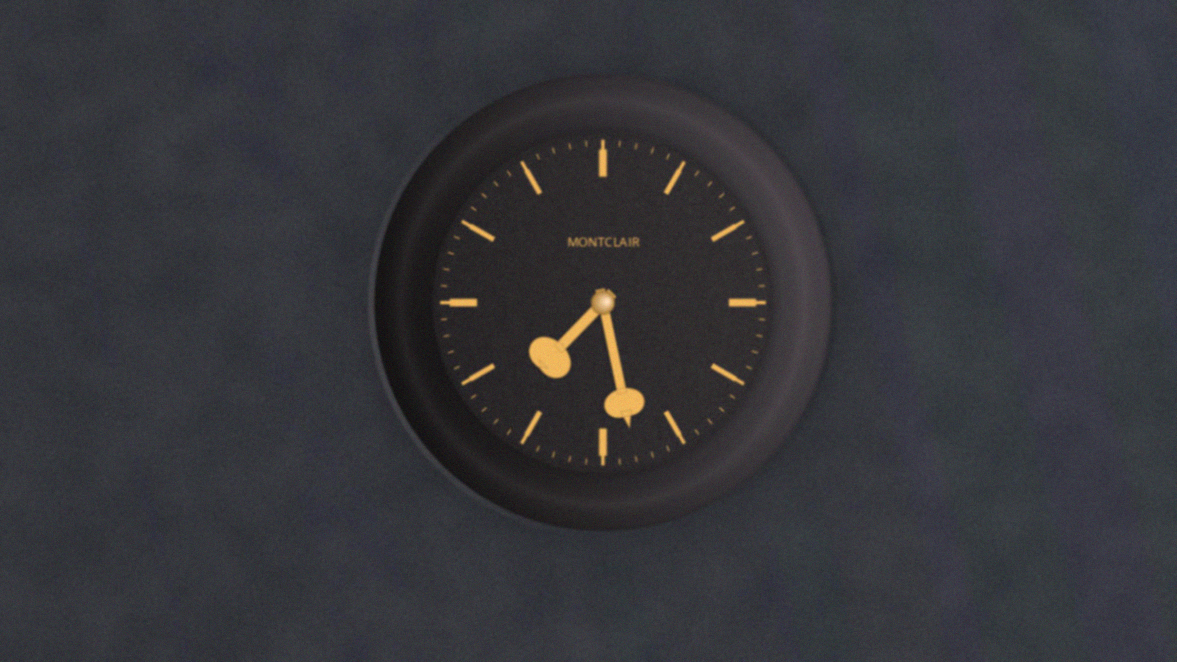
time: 7:28
